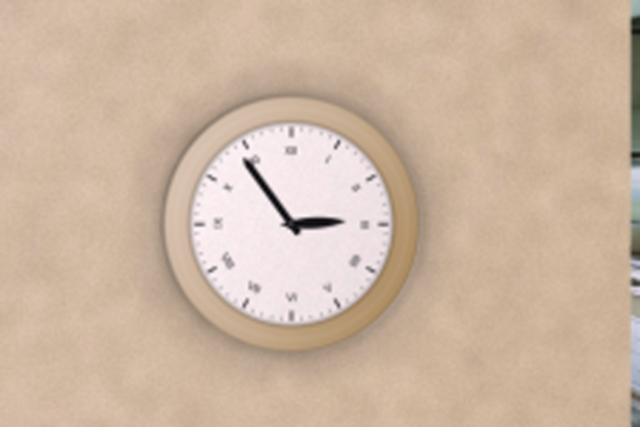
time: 2:54
